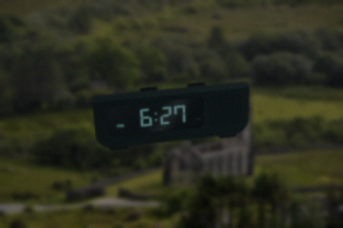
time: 6:27
